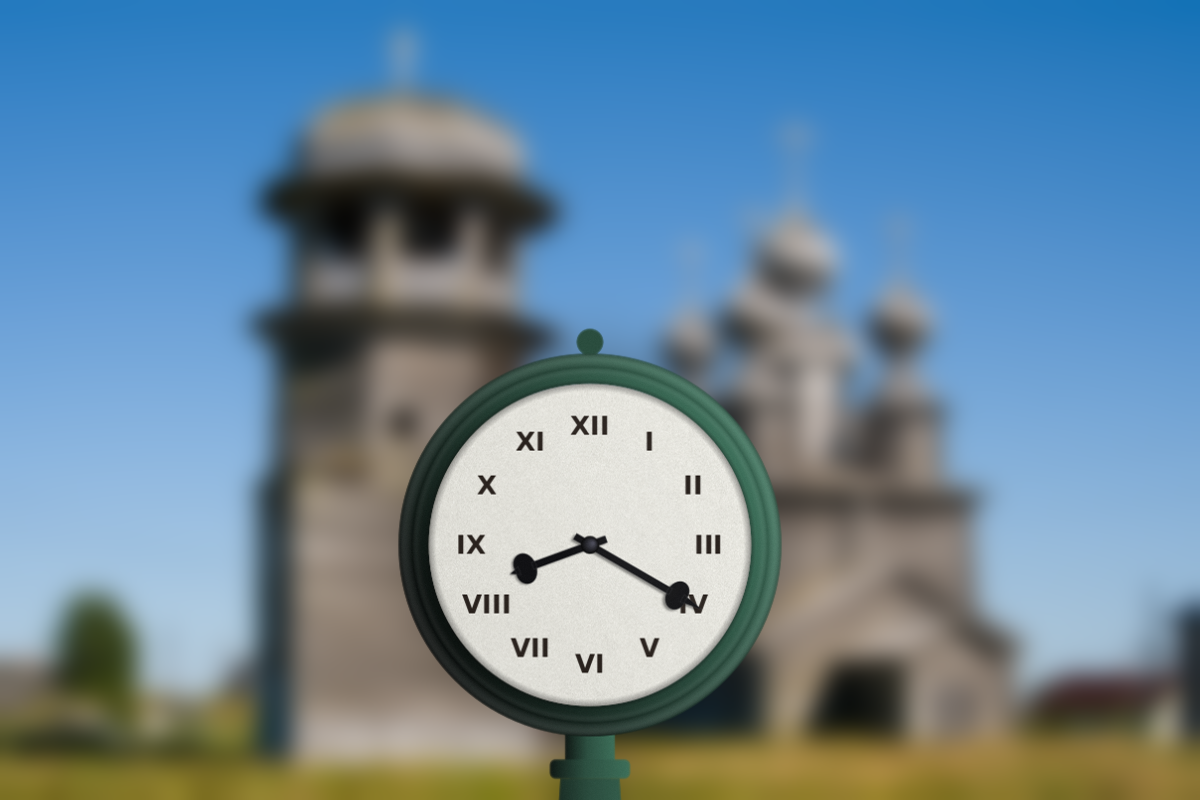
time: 8:20
